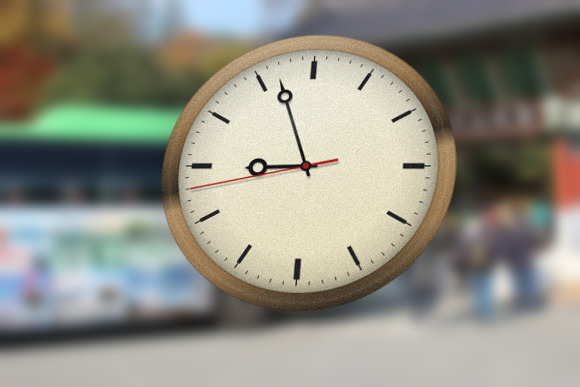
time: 8:56:43
